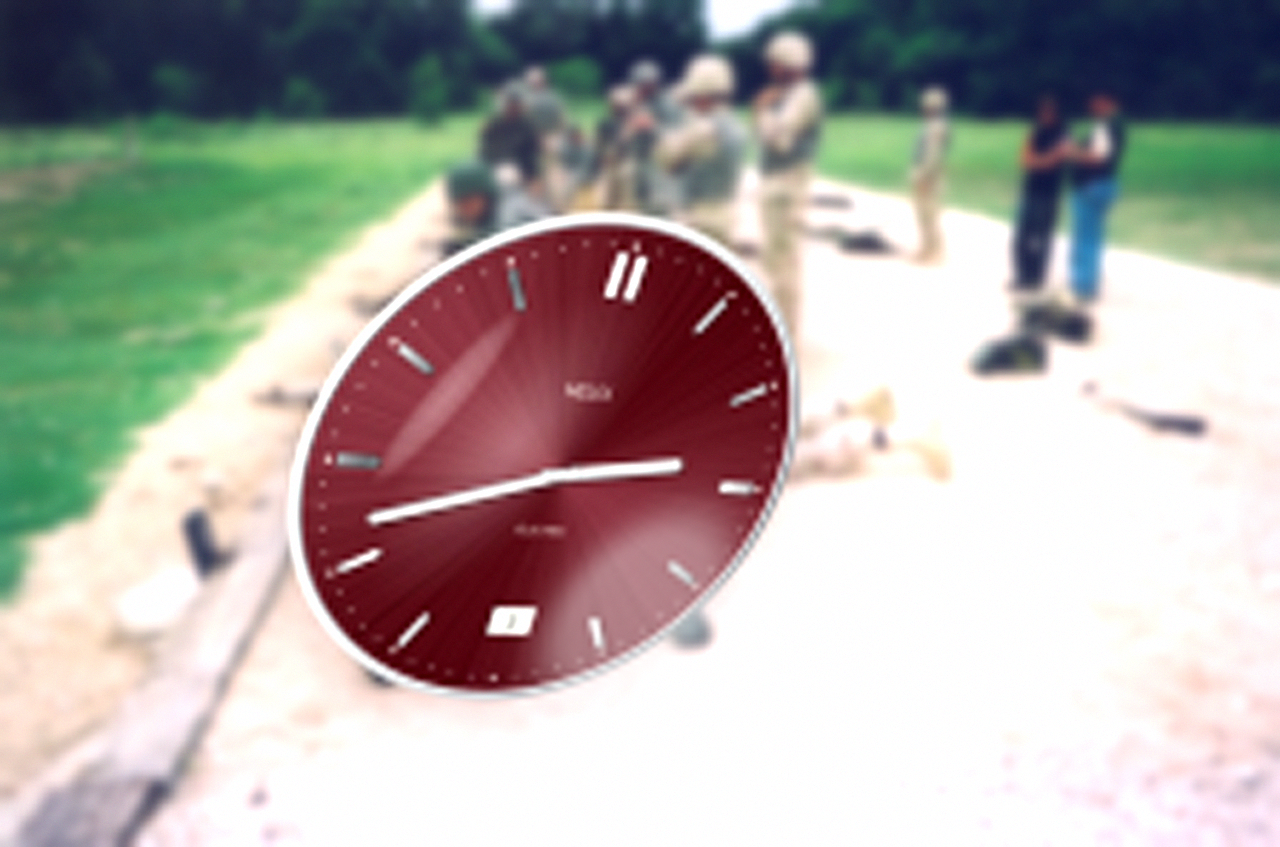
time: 2:42
